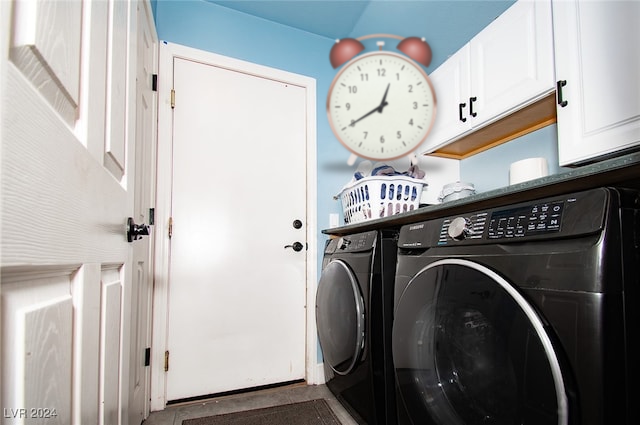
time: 12:40
